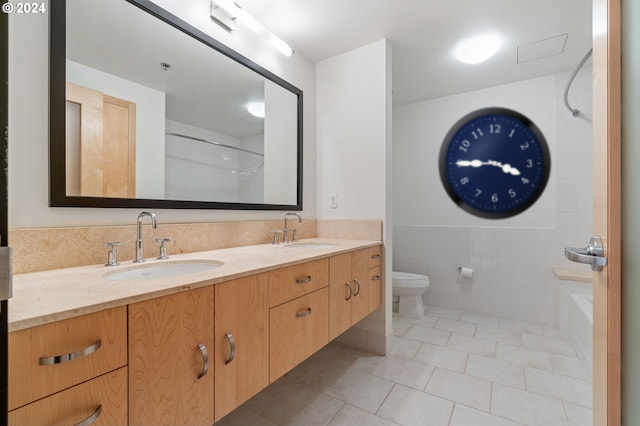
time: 3:45
